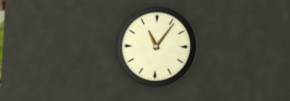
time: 11:06
